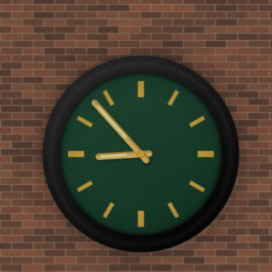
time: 8:53
